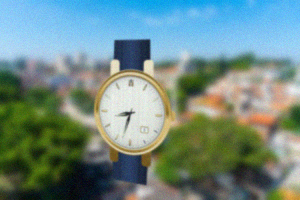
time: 8:33
